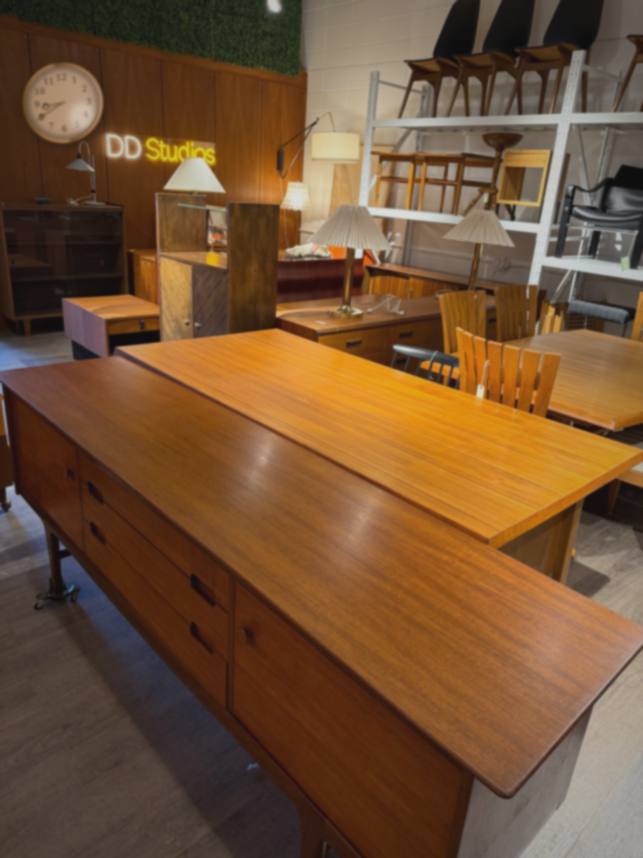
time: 8:40
